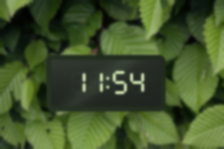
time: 11:54
